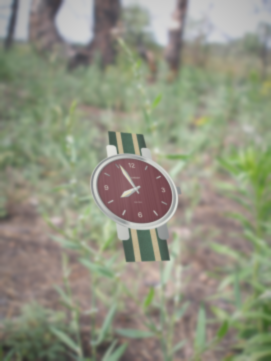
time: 7:56
